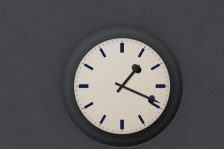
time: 1:19
